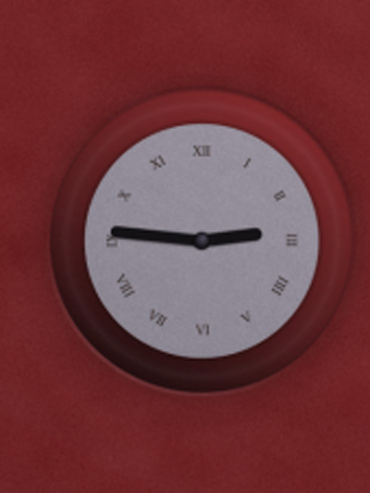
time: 2:46
